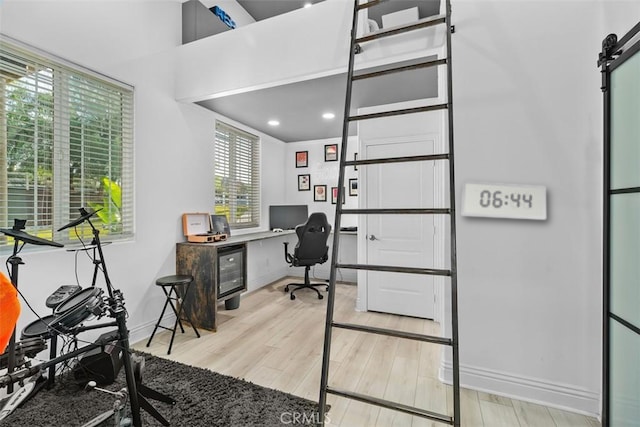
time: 6:44
